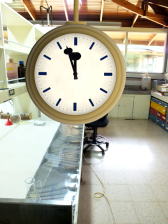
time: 11:57
